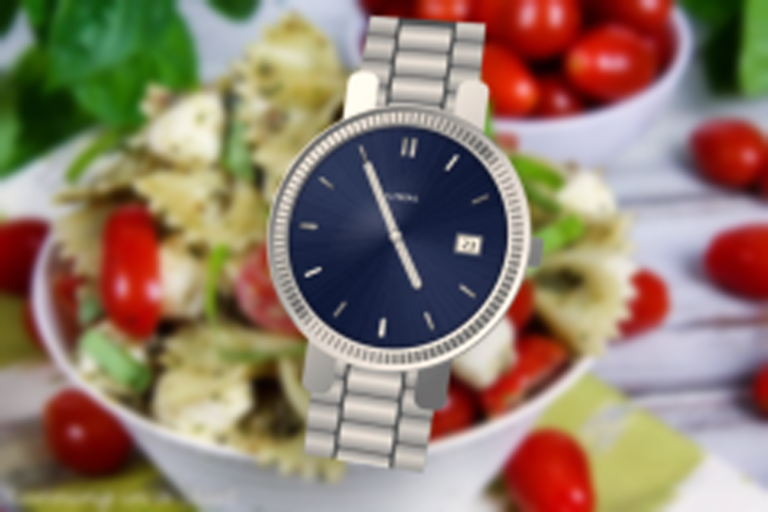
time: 4:55
